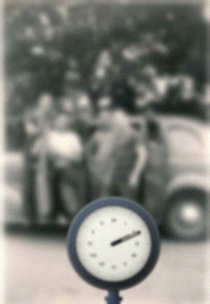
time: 2:11
